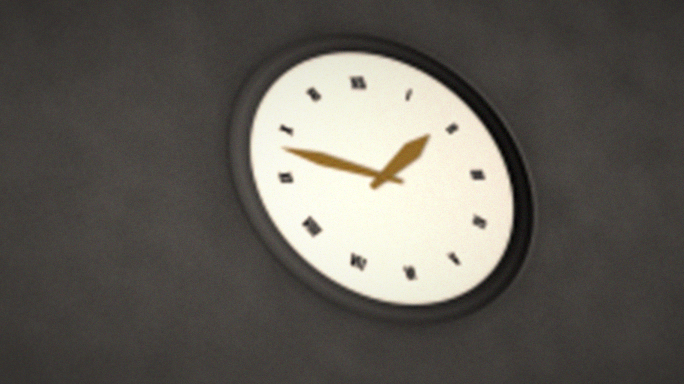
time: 1:48
